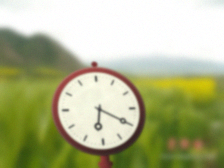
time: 6:20
